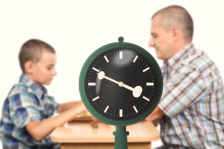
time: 3:49
